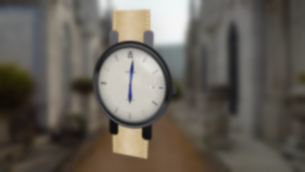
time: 6:01
